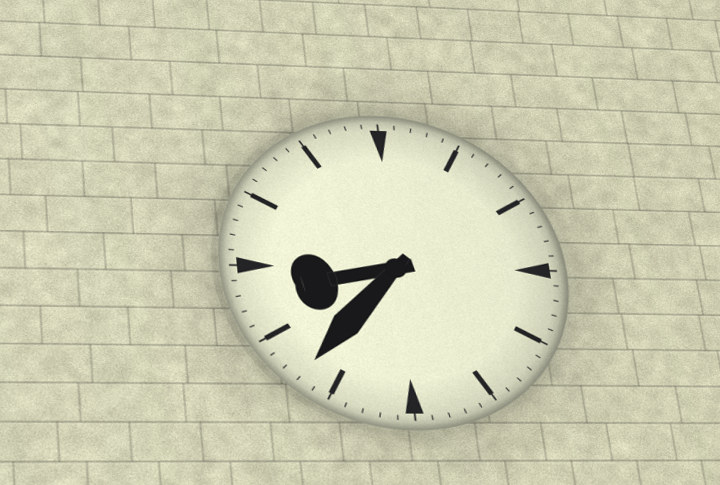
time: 8:37
